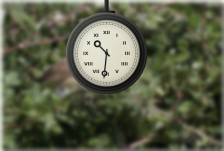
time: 10:31
